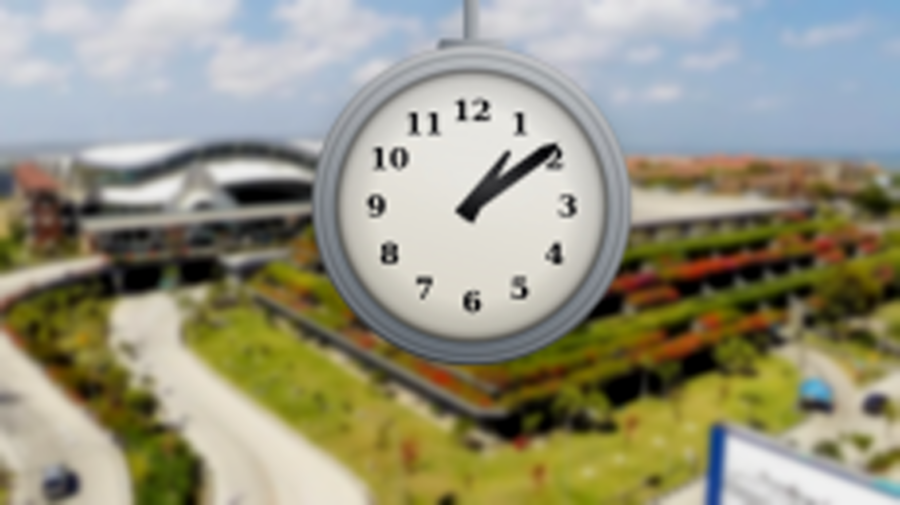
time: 1:09
